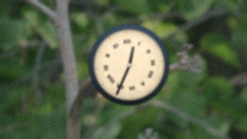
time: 12:35
